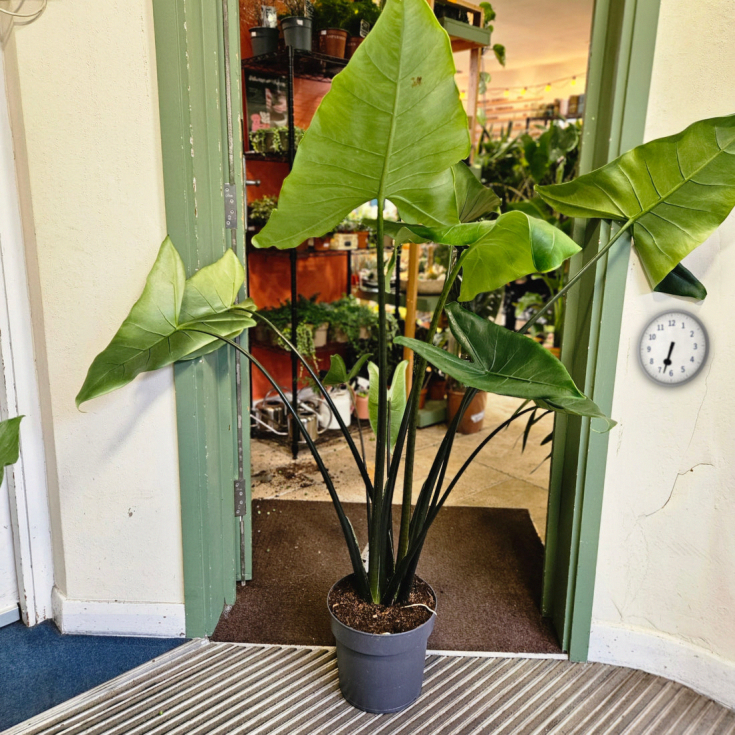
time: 6:33
